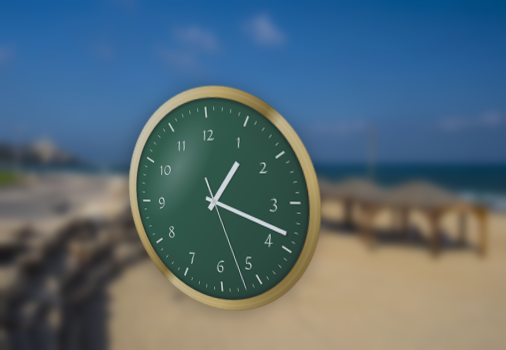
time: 1:18:27
